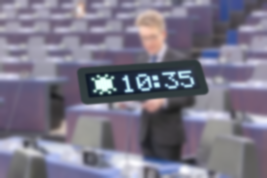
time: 10:35
